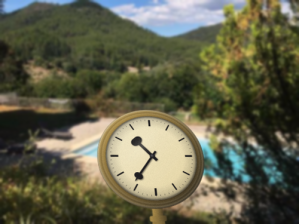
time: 10:36
